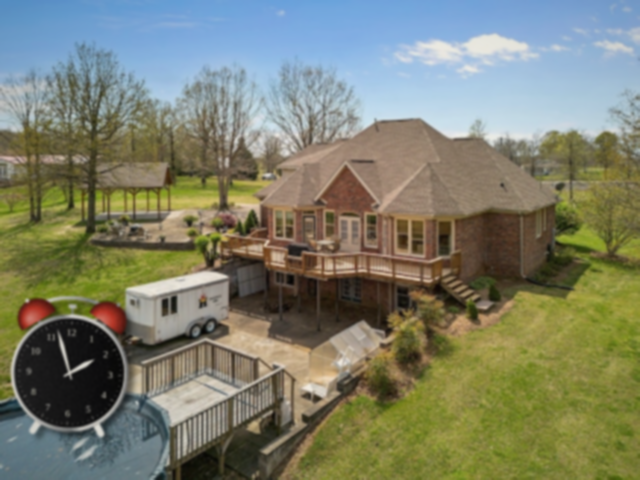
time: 1:57
